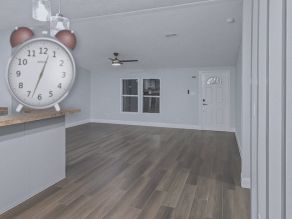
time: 12:33
